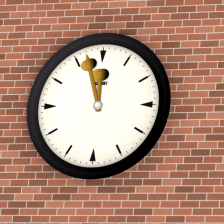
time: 11:57
